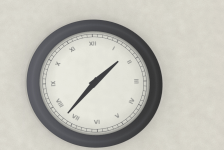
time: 1:37
